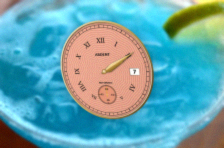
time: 2:10
